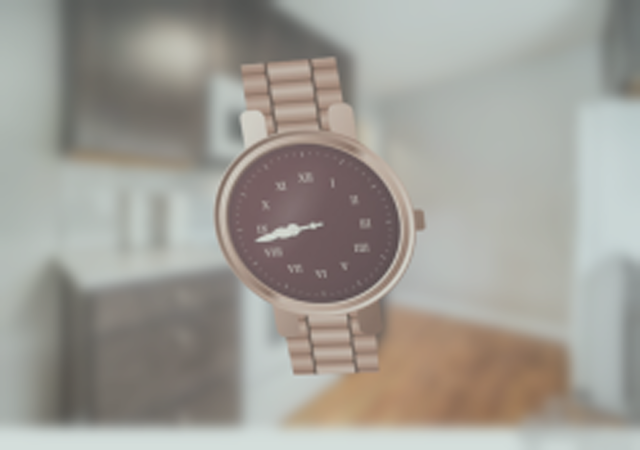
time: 8:43
